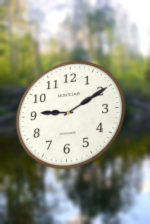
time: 9:10
